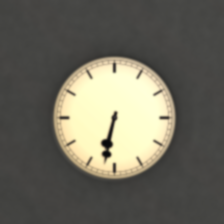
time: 6:32
